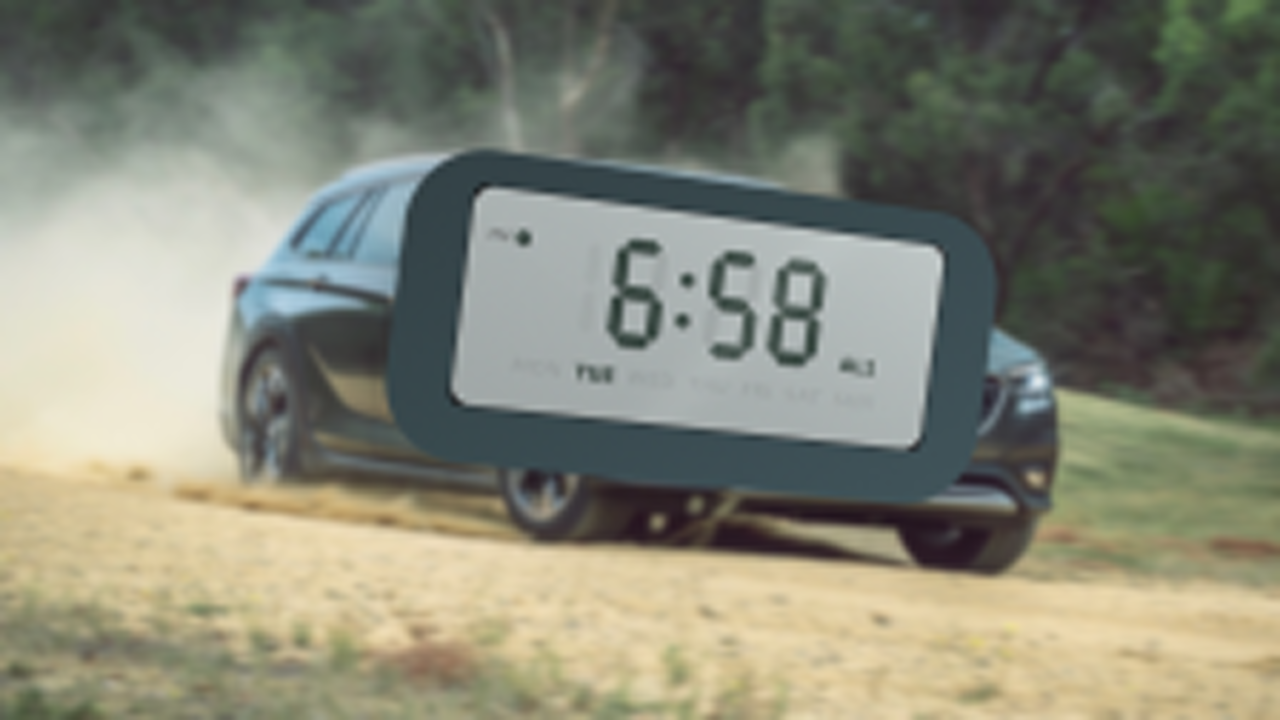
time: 6:58
